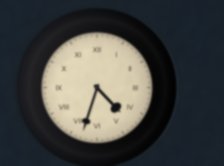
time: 4:33
